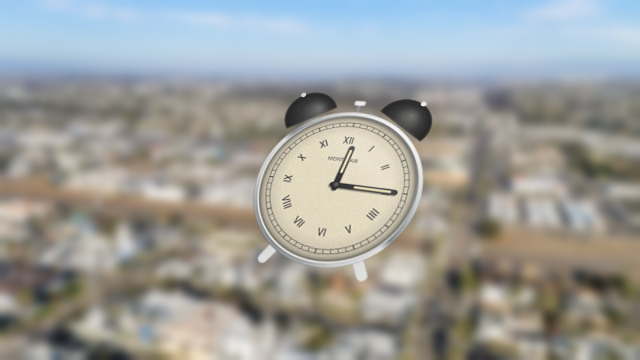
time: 12:15
